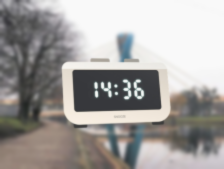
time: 14:36
